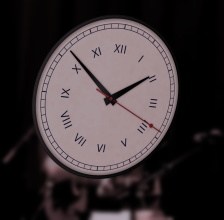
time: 1:51:19
